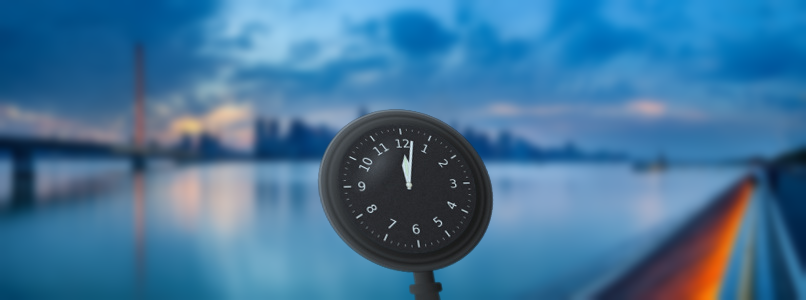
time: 12:02
